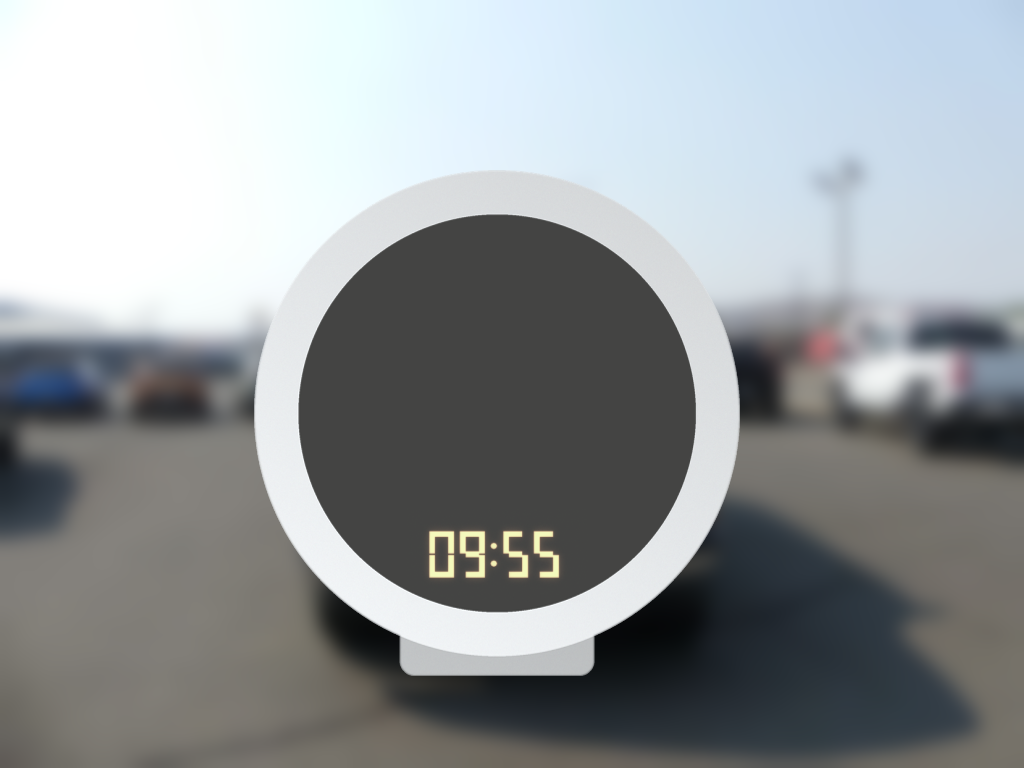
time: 9:55
